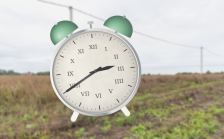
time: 2:40
